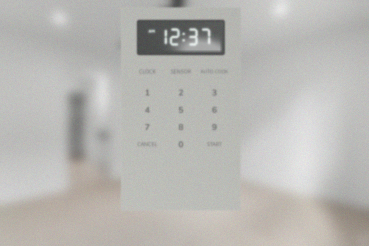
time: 12:37
